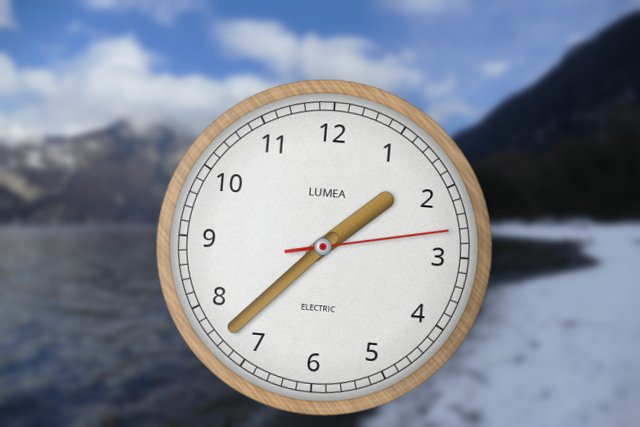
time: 1:37:13
